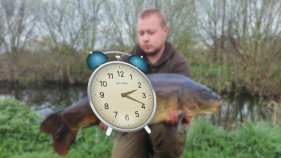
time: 2:19
